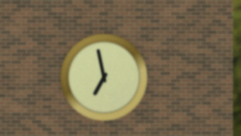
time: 6:58
